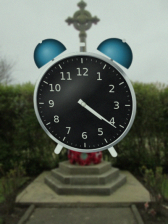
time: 4:21
